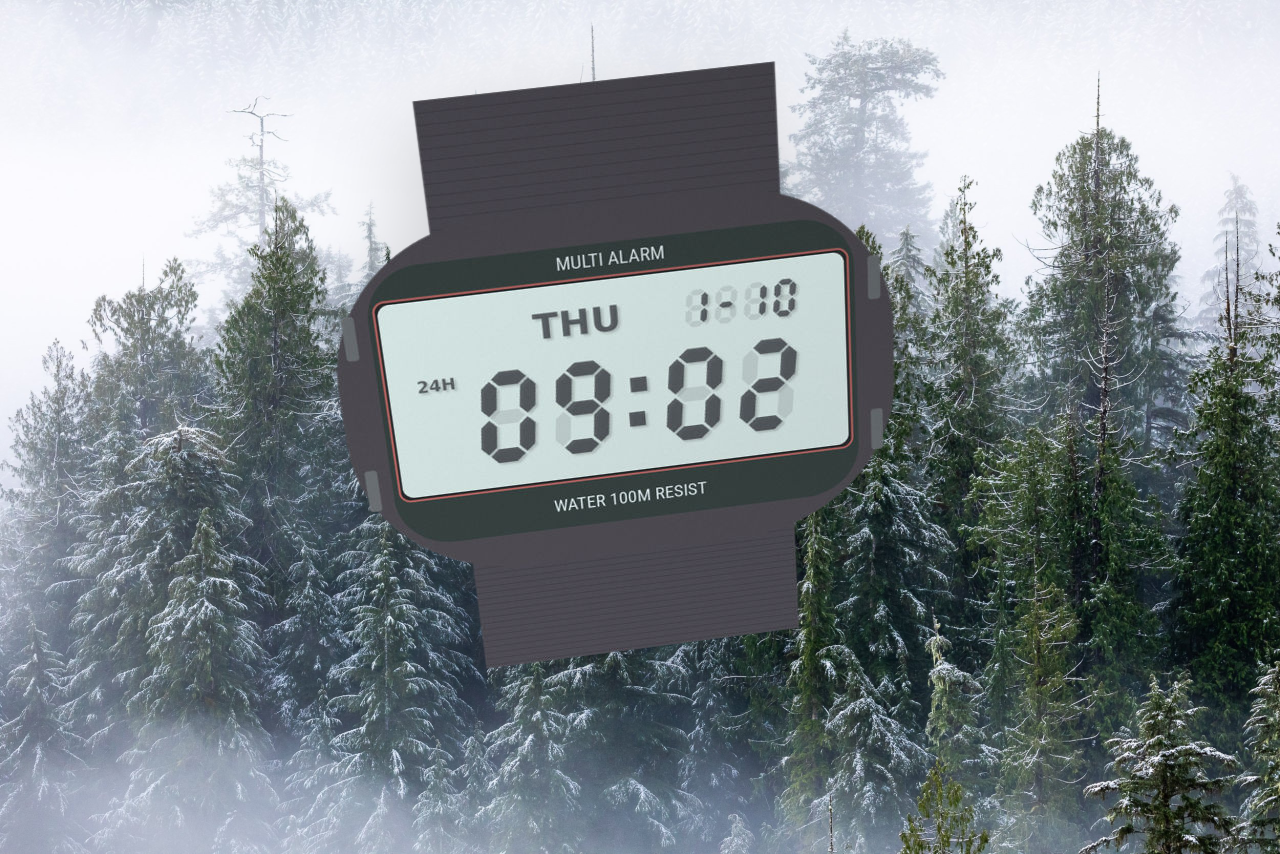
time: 9:02
